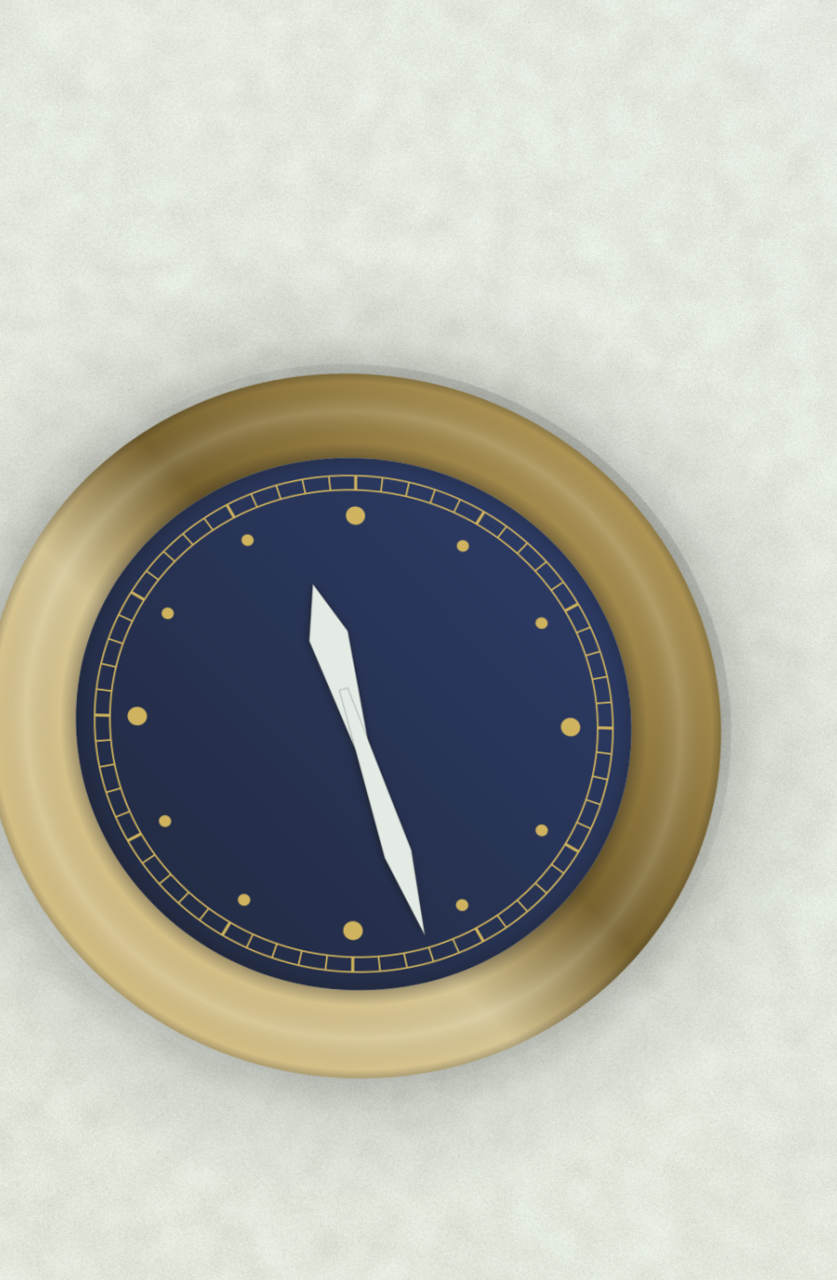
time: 11:27
